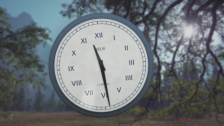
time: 11:29
